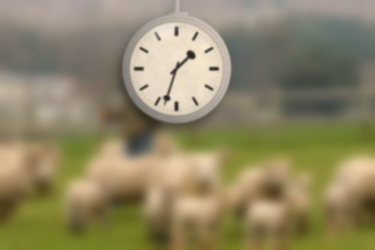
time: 1:33
